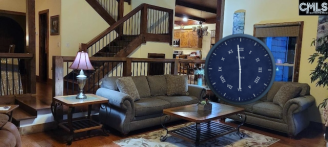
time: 5:59
